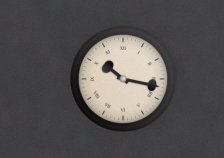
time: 10:17
